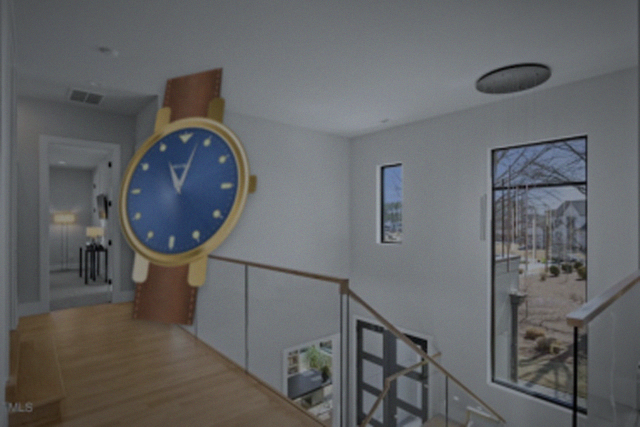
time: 11:03
